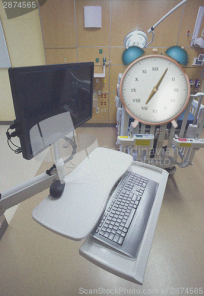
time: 7:05
